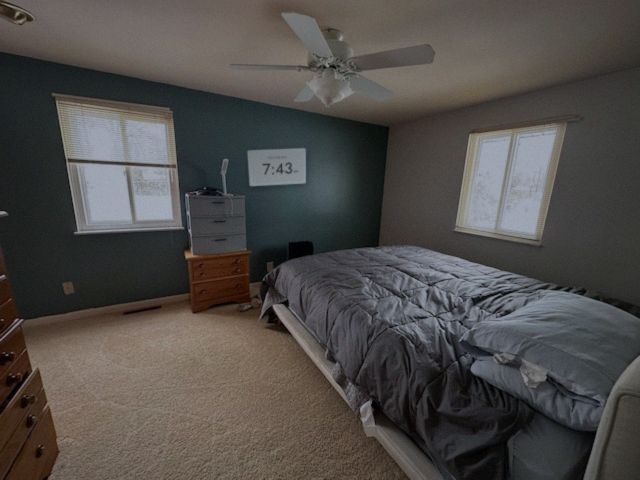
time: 7:43
